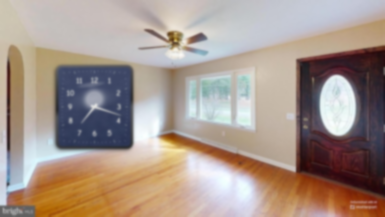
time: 7:18
